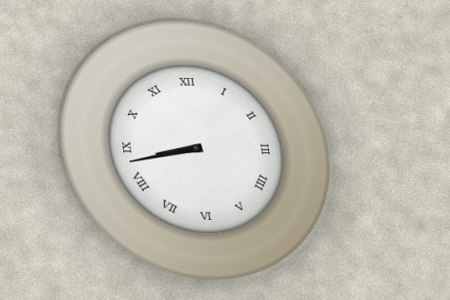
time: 8:43
